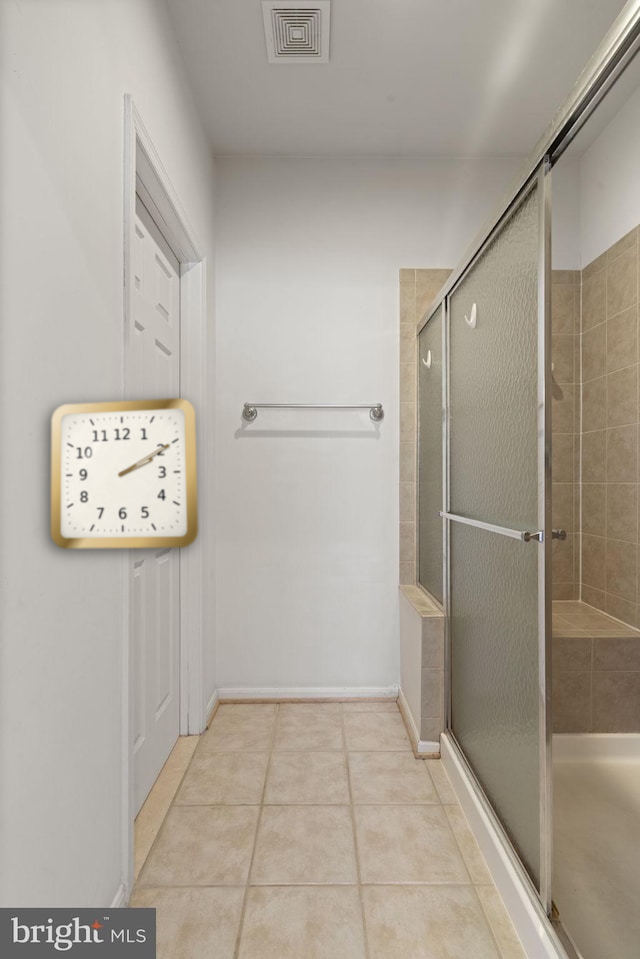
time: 2:10
